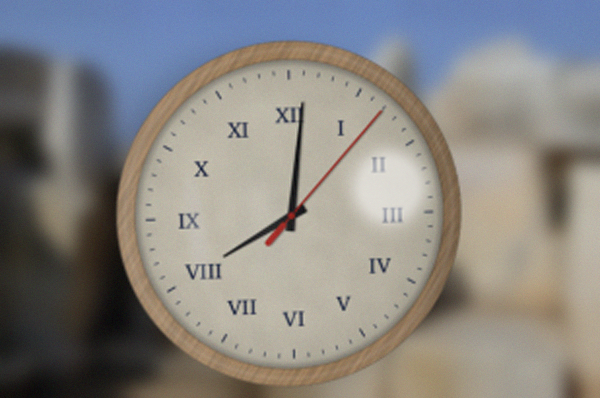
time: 8:01:07
